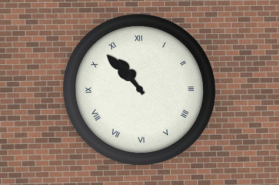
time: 10:53
